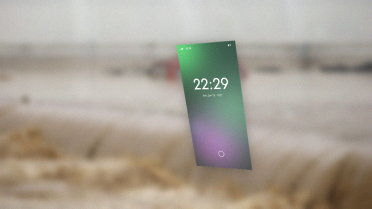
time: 22:29
